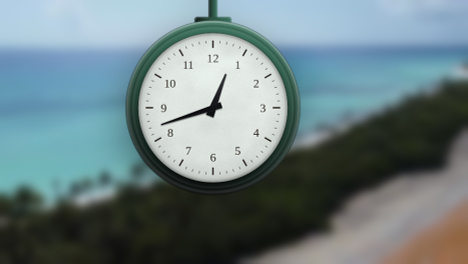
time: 12:42
